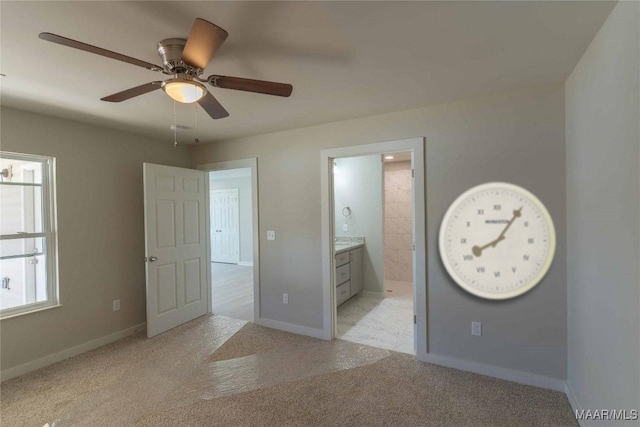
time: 8:06
